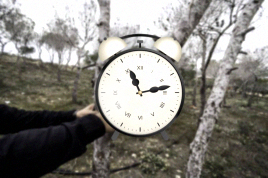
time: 11:13
